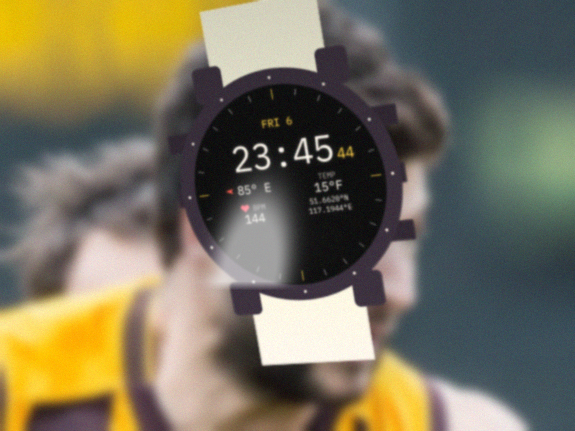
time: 23:45:44
